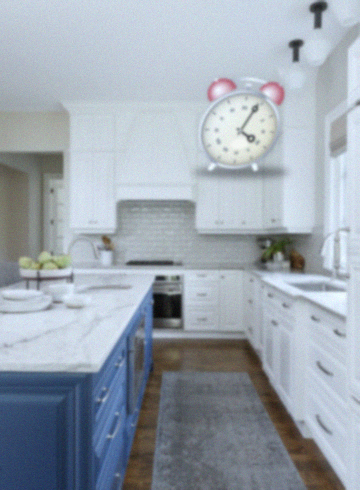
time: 4:04
